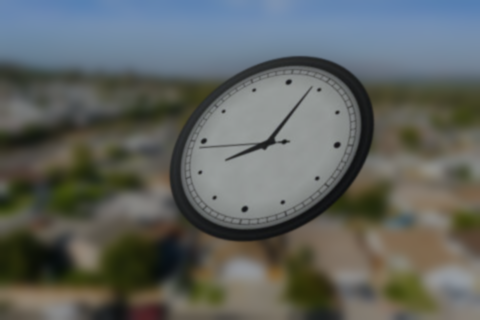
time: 8:03:44
